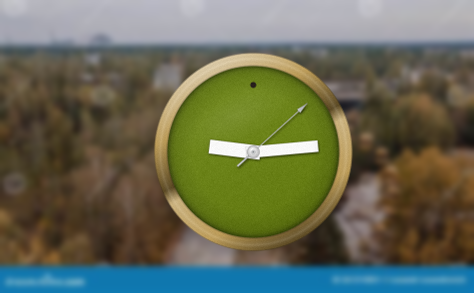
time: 9:14:08
